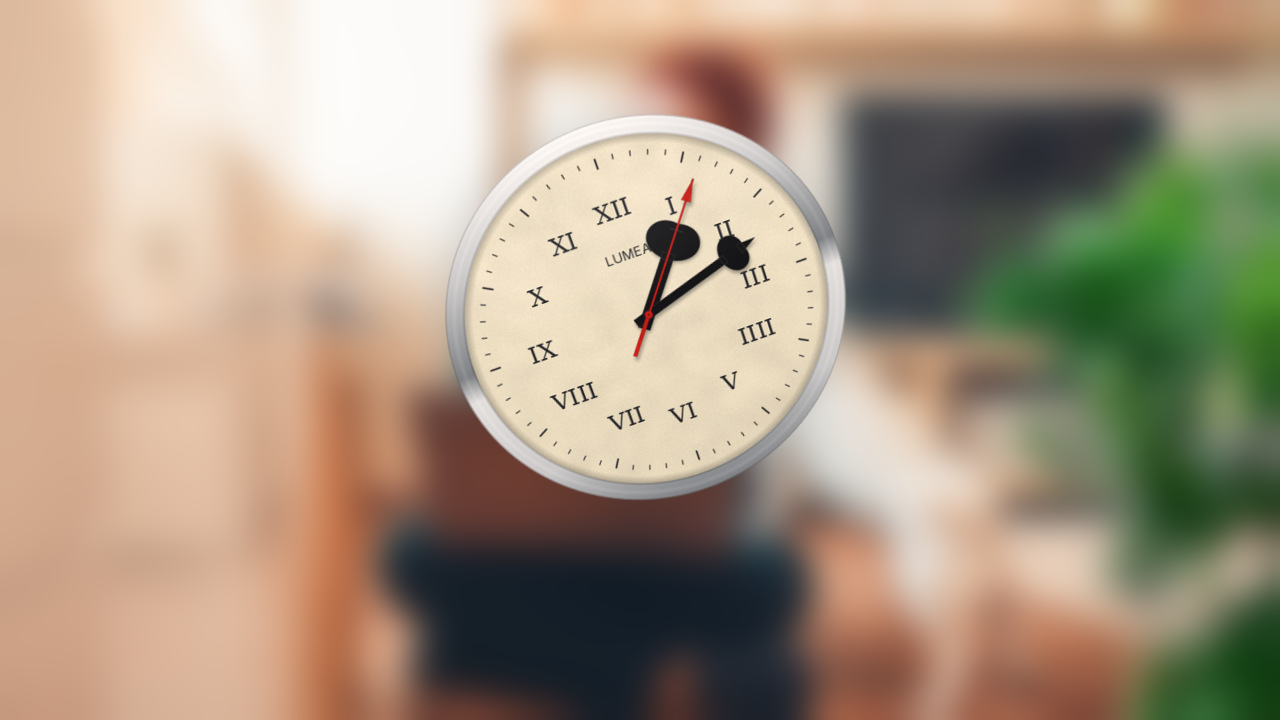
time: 1:12:06
